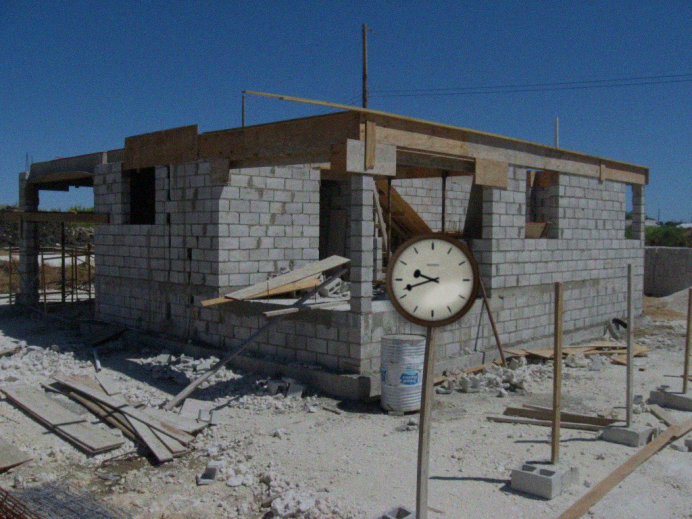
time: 9:42
